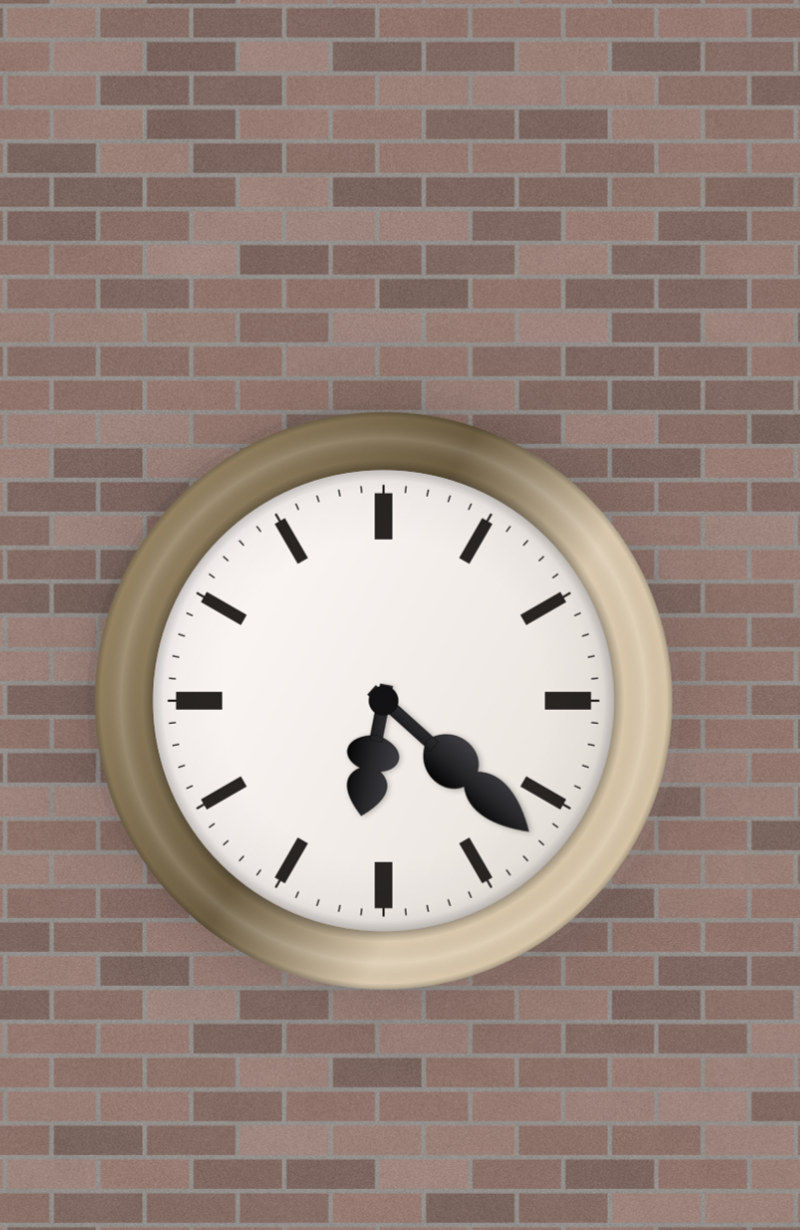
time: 6:22
